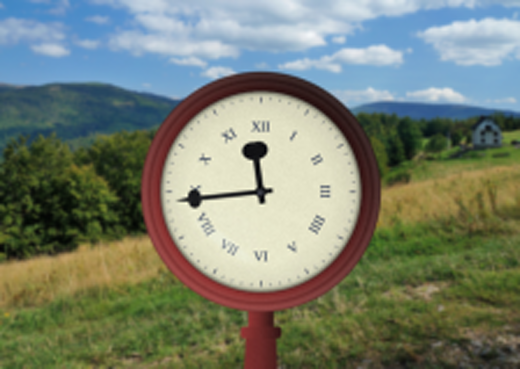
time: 11:44
